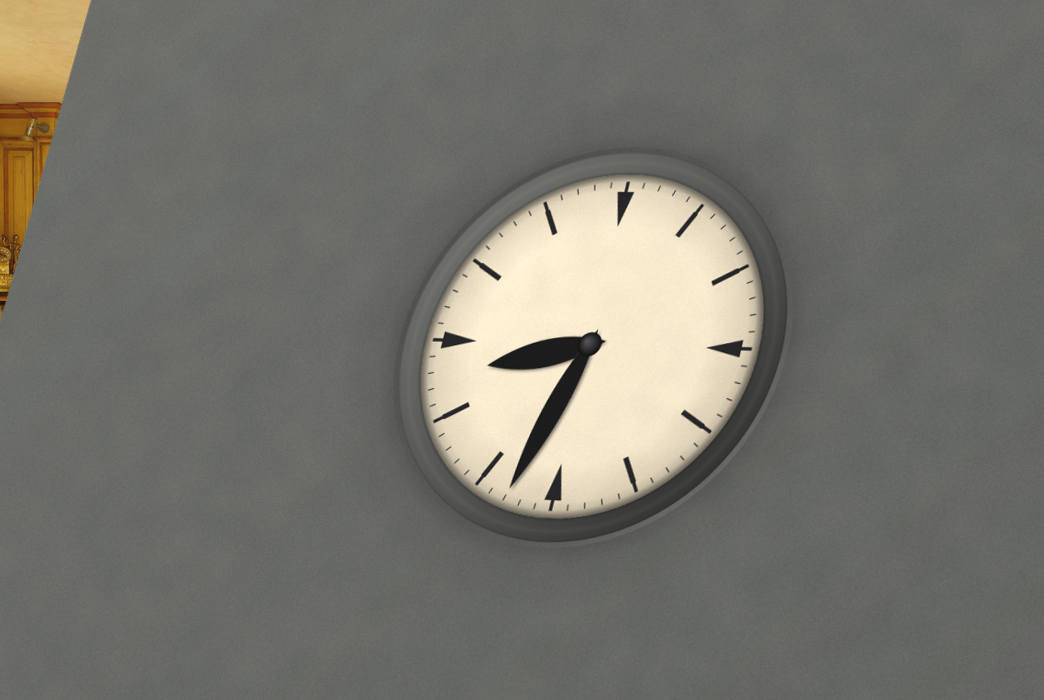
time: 8:33
